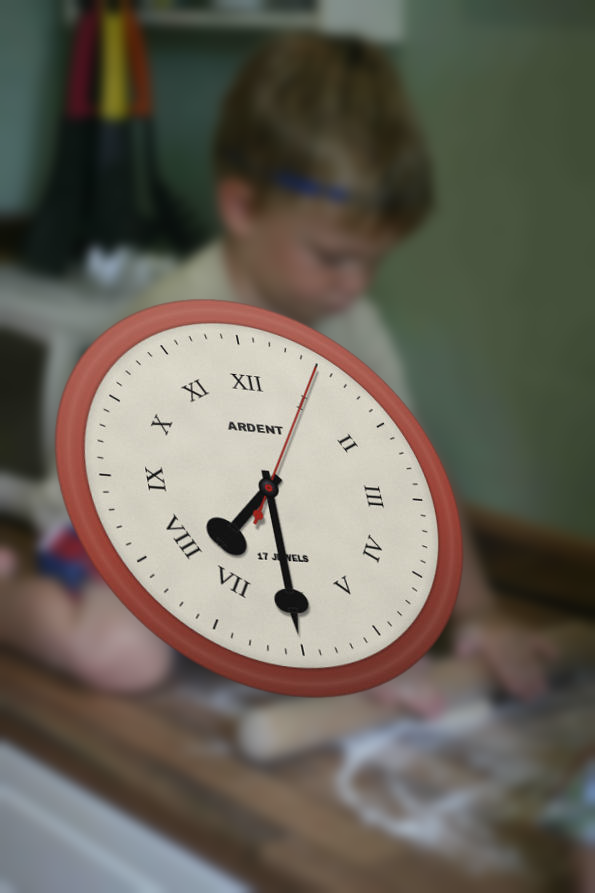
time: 7:30:05
